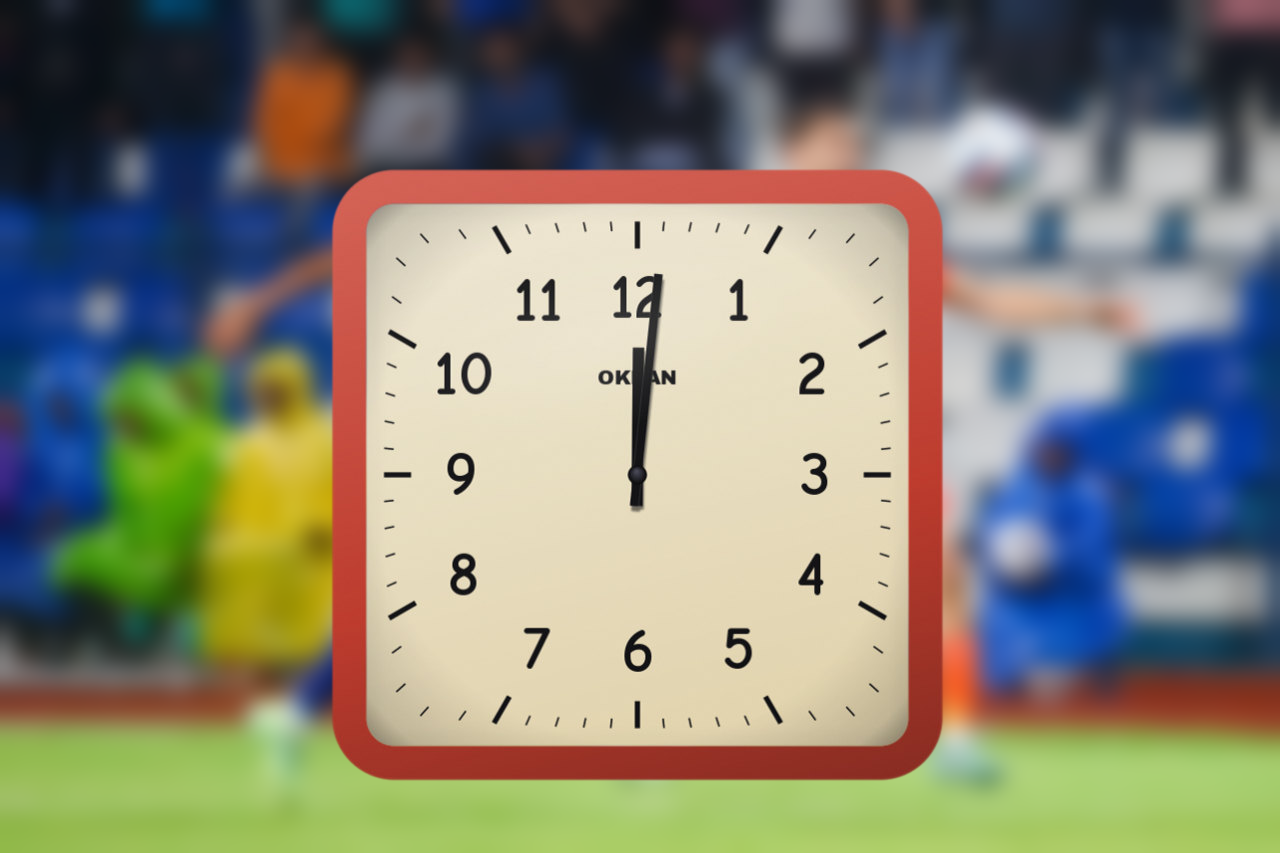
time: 12:01
